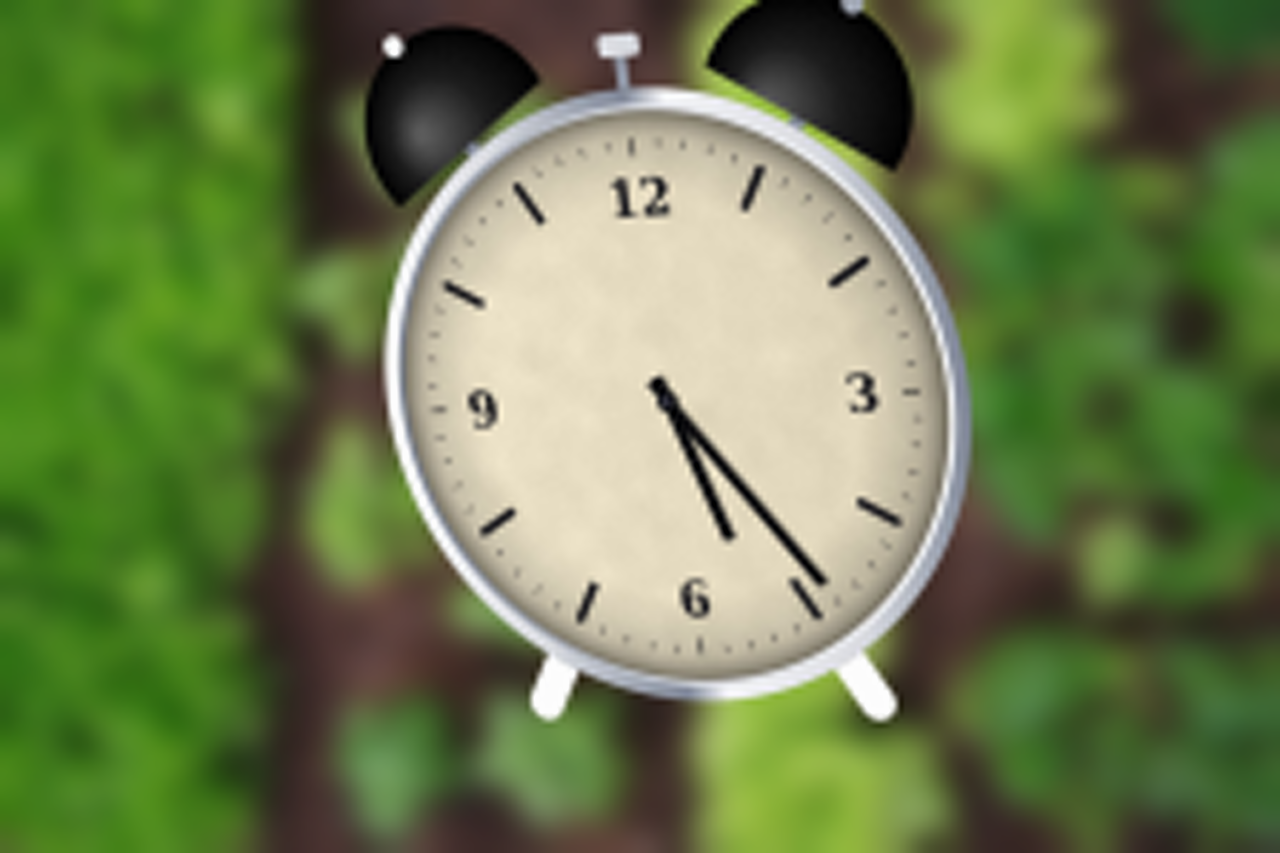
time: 5:24
